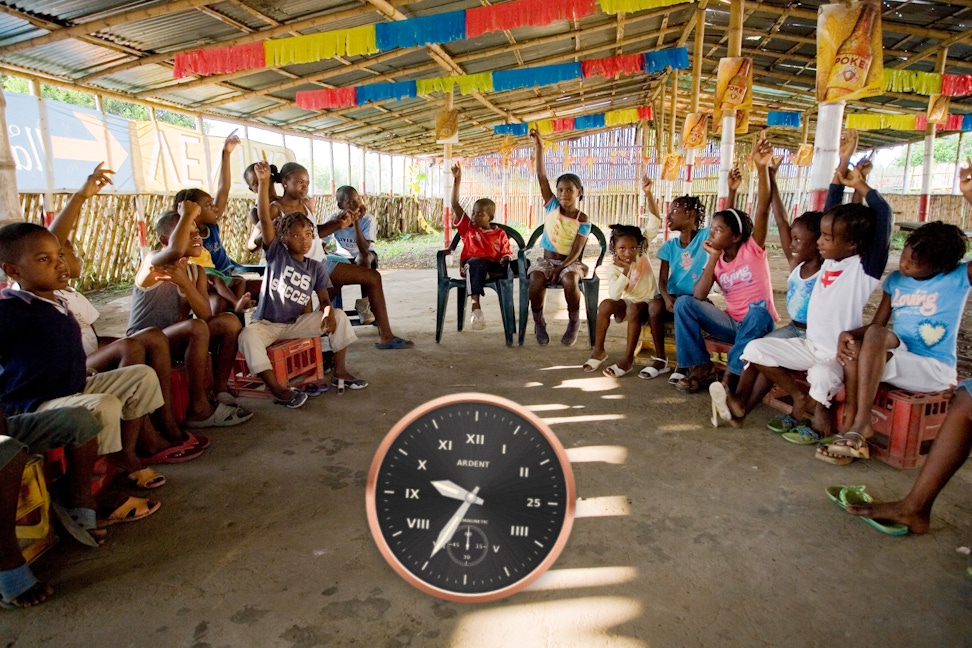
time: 9:35
